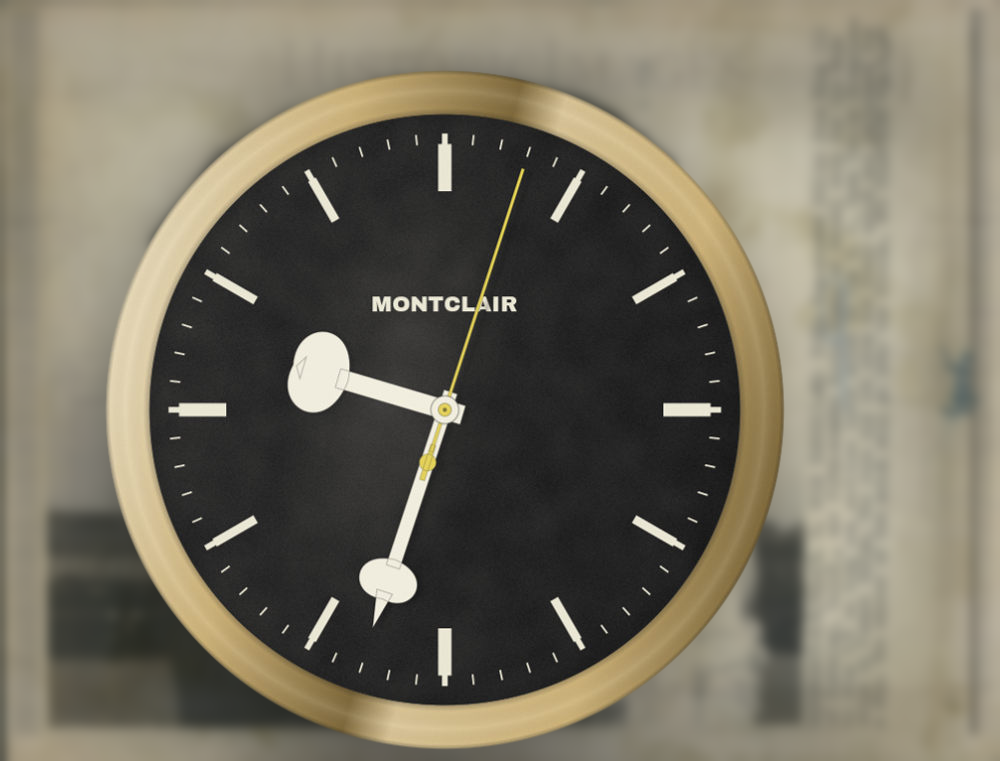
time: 9:33:03
